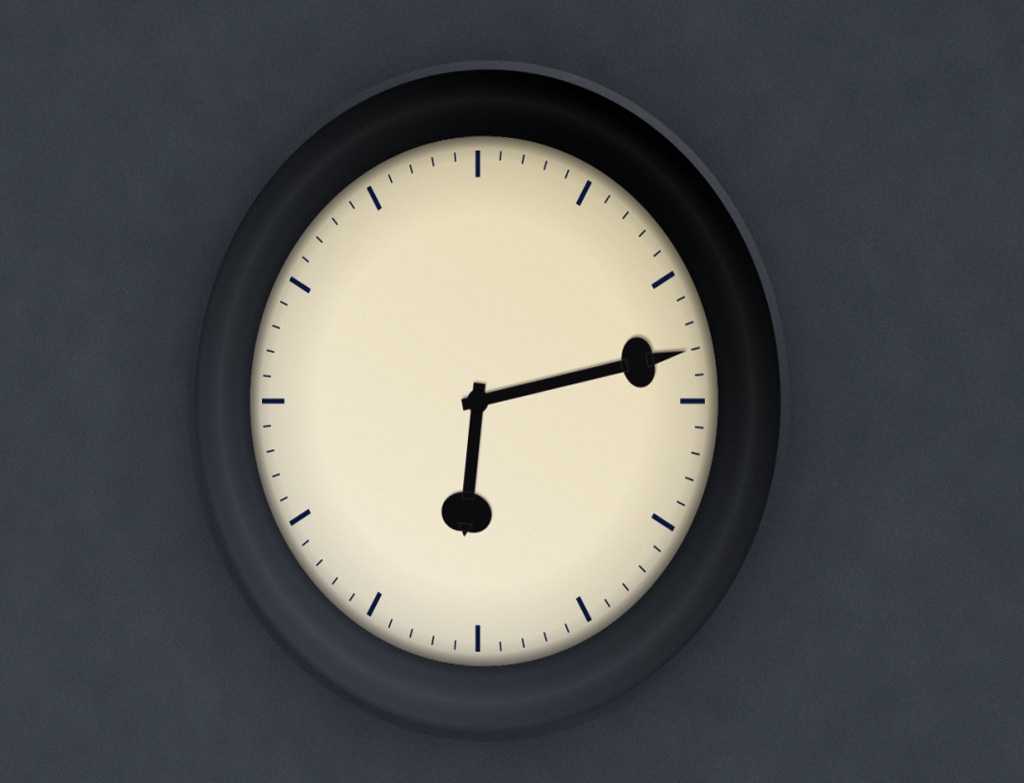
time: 6:13
